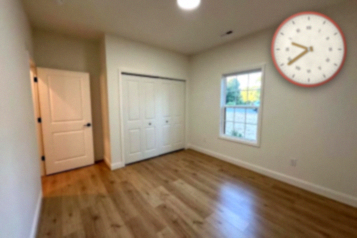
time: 9:39
